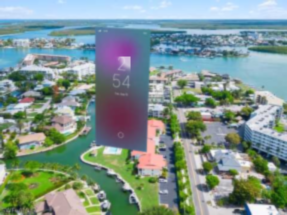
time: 2:54
